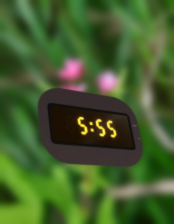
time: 5:55
